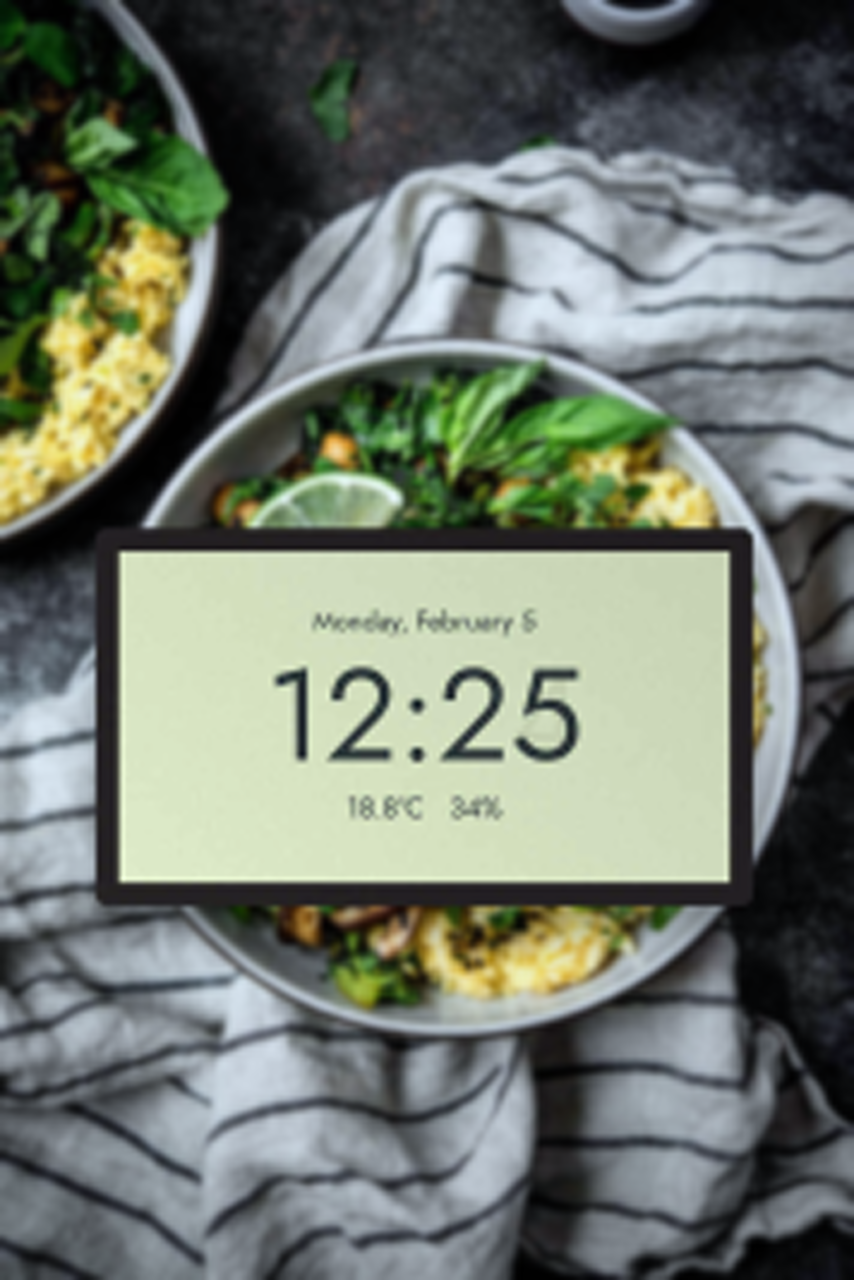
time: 12:25
